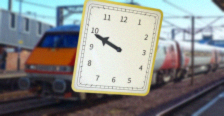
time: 9:49
